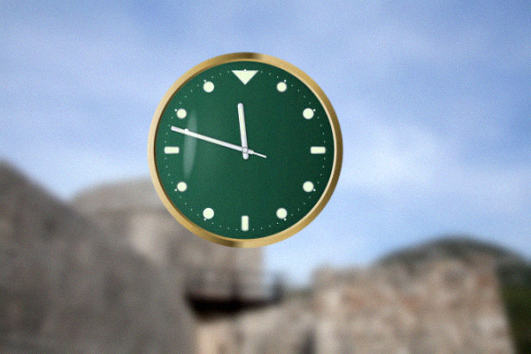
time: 11:47:48
